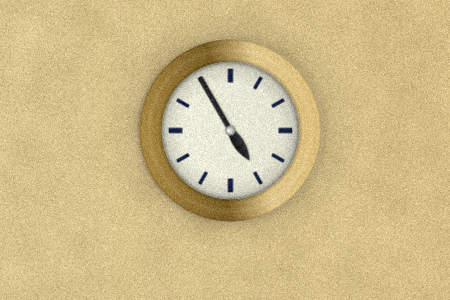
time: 4:55
